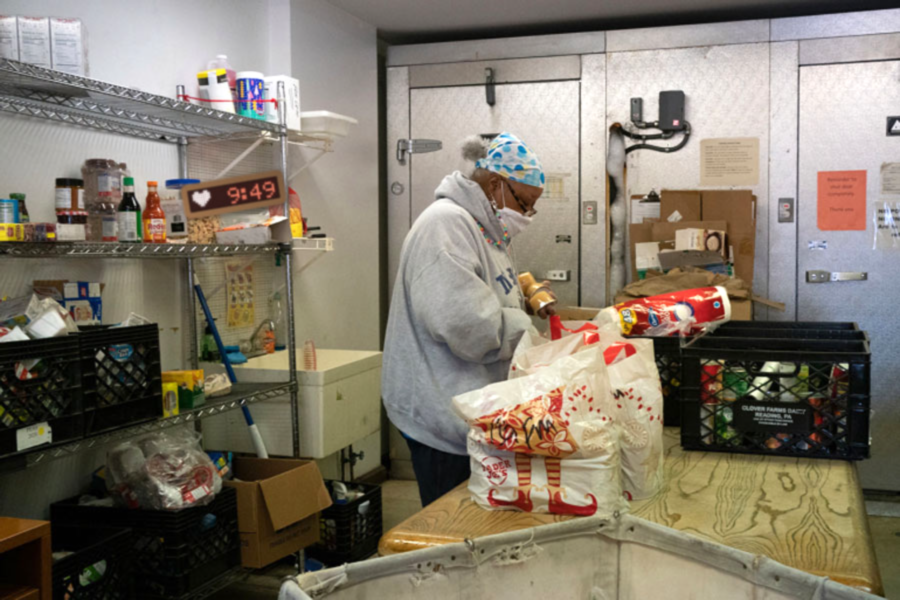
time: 9:49
